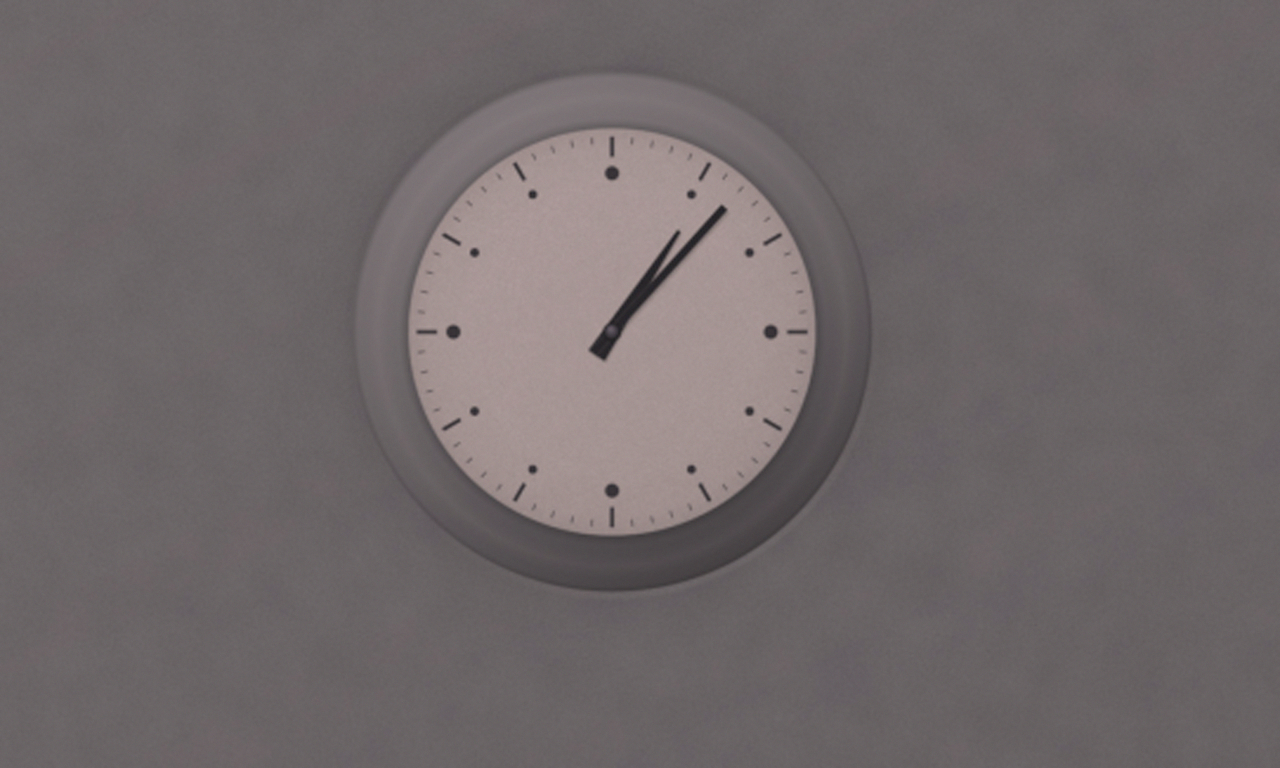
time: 1:07
